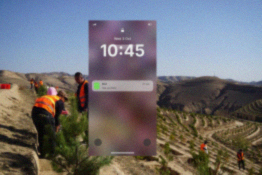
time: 10:45
